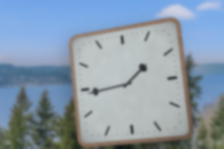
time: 1:44
